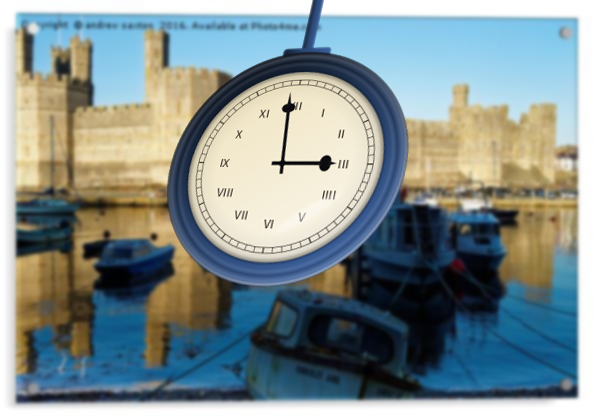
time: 2:59
